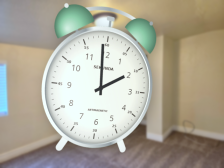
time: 1:59
